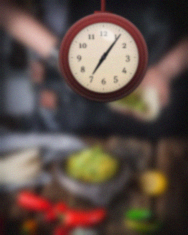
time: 7:06
